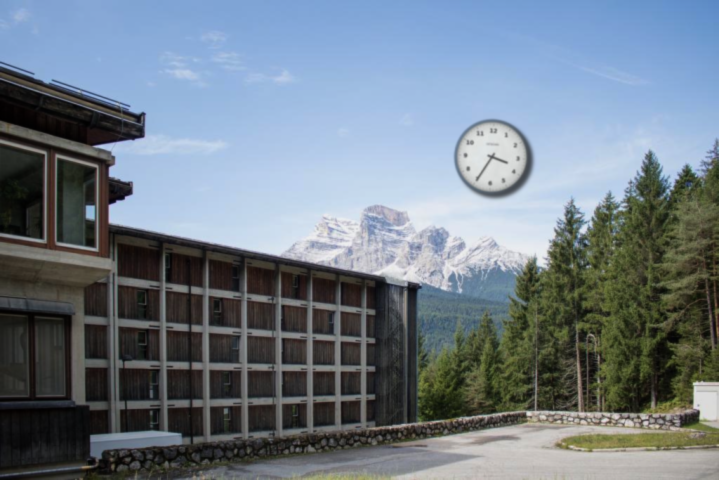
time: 3:35
